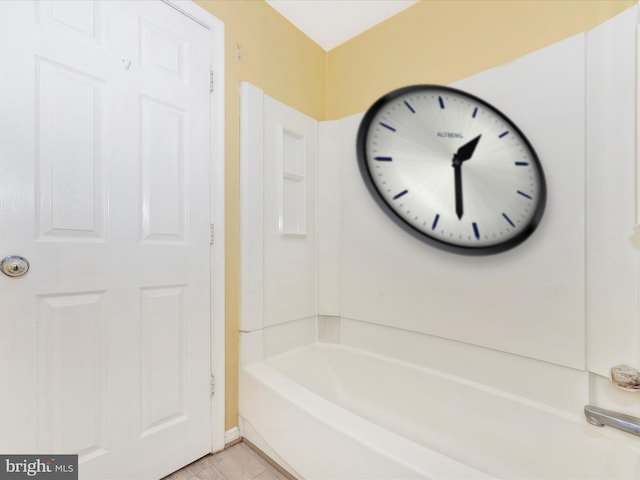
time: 1:32
